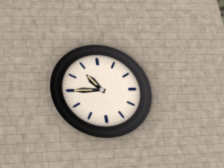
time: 10:45
